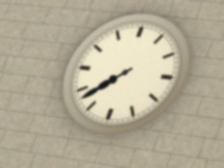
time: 7:38
